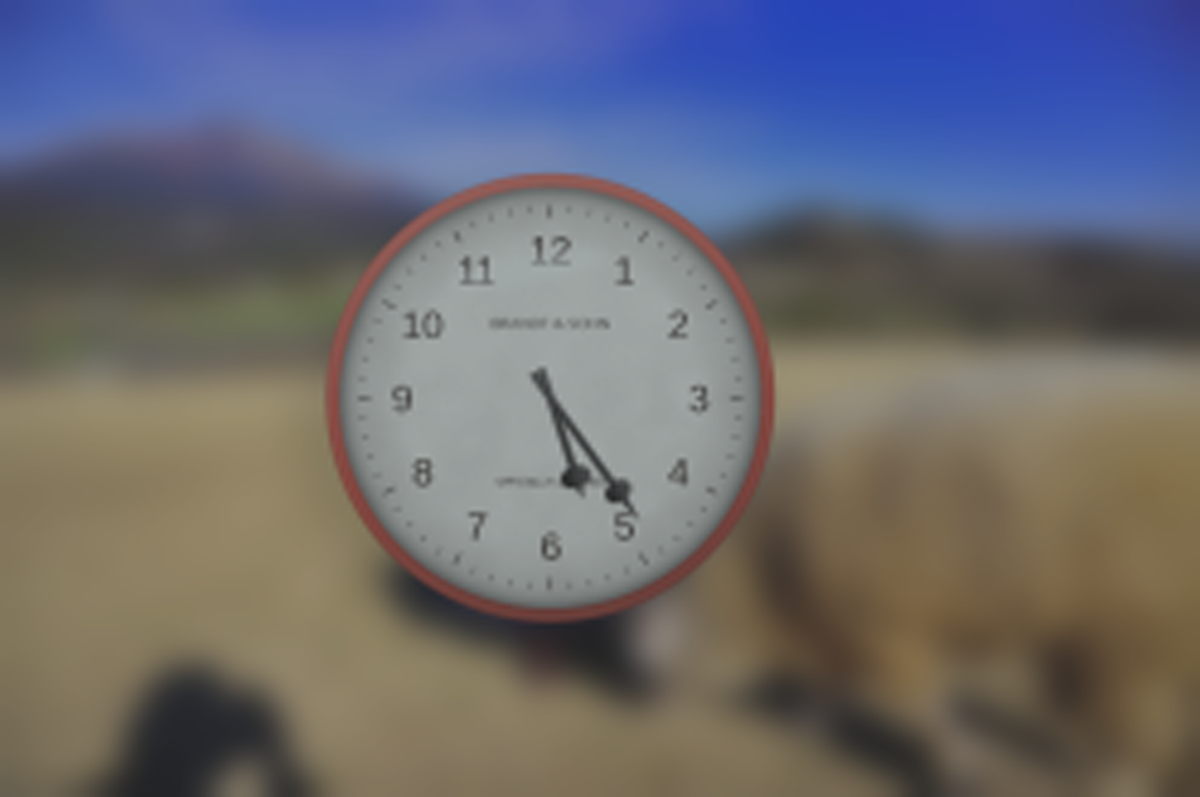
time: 5:24
